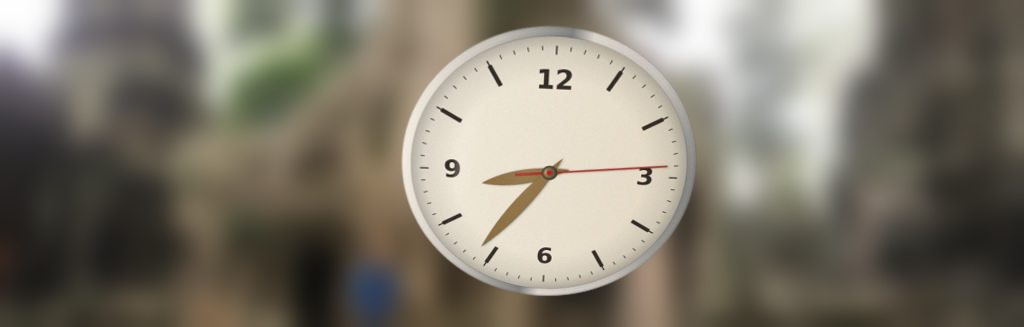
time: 8:36:14
